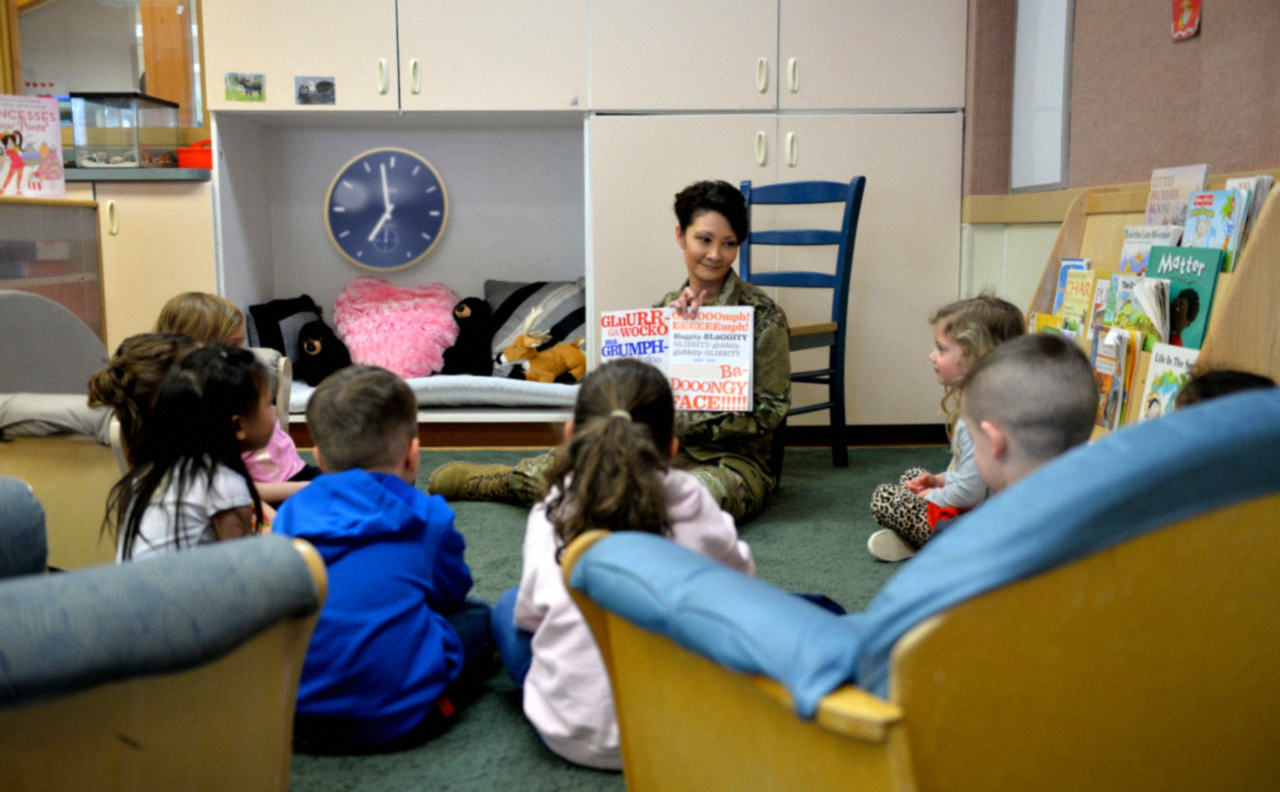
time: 6:58
